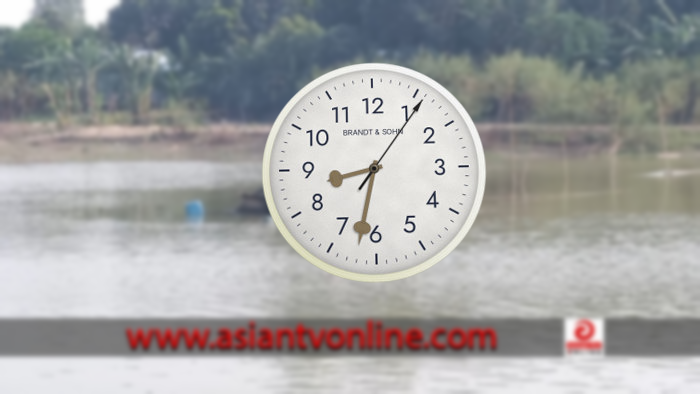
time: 8:32:06
